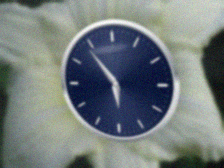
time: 5:54
